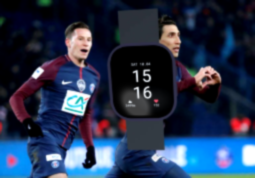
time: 15:16
